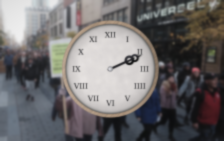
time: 2:11
